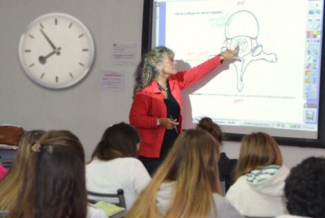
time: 7:54
